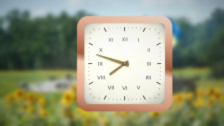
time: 7:48
